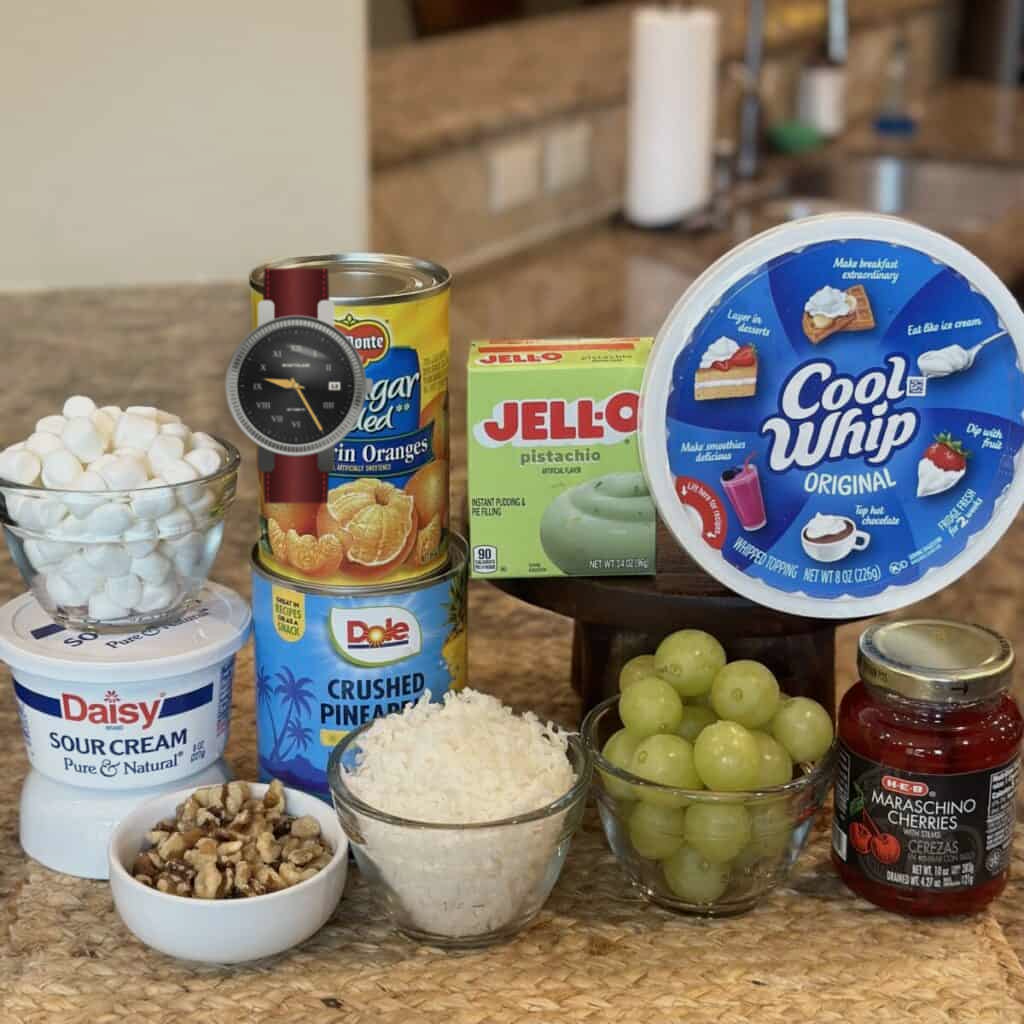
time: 9:25
